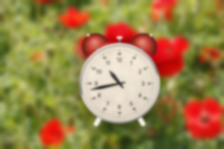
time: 10:43
